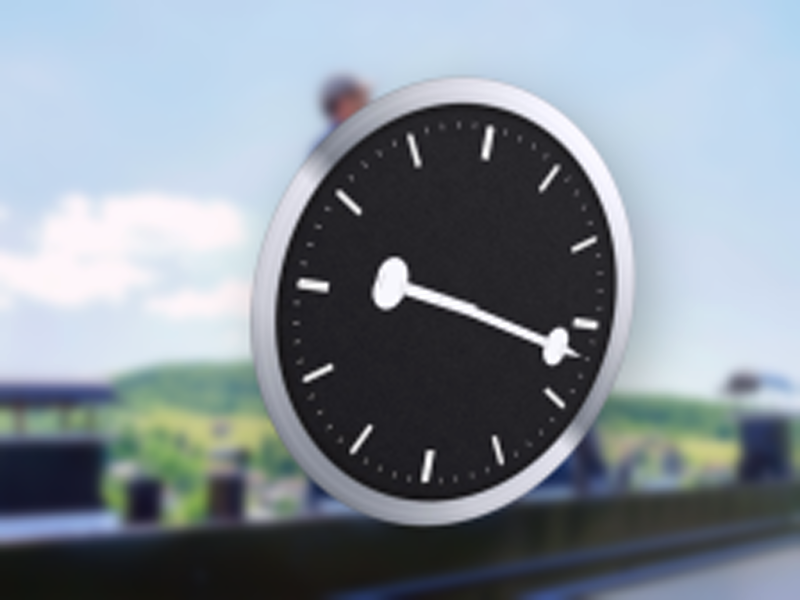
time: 9:17
